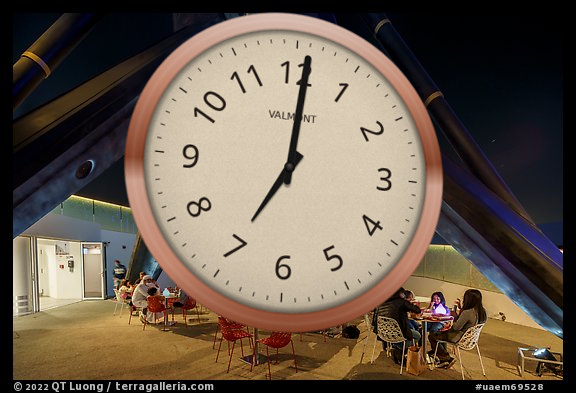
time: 7:01
